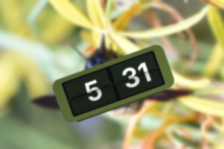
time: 5:31
